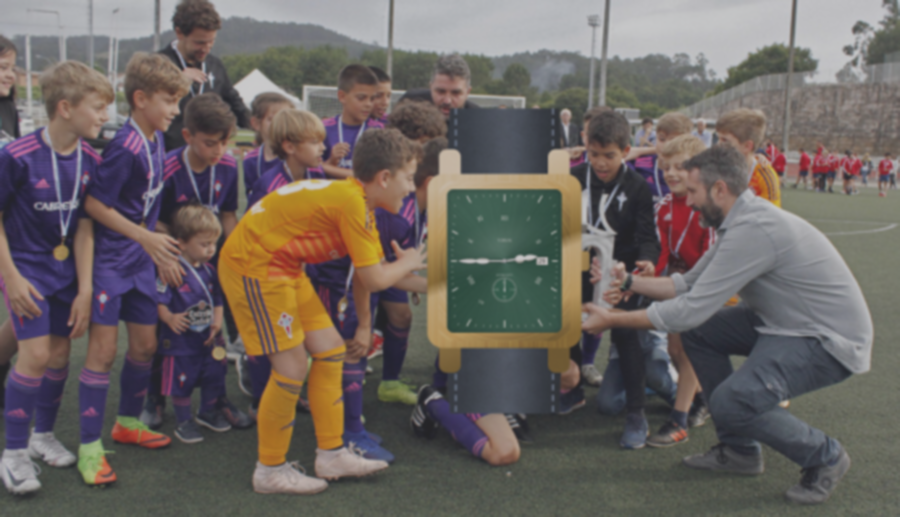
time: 2:45
